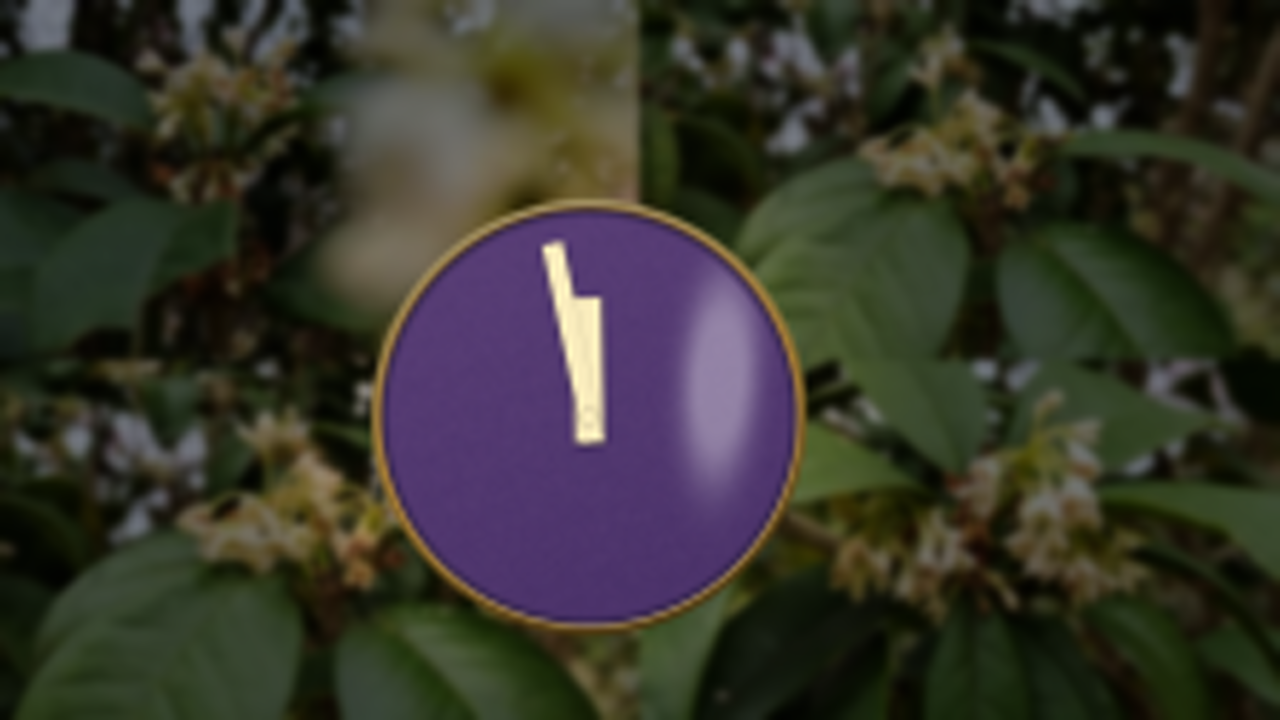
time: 11:58
